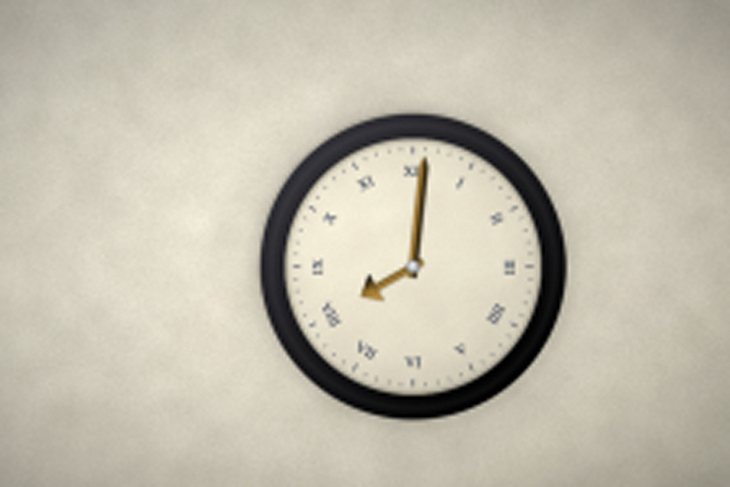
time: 8:01
